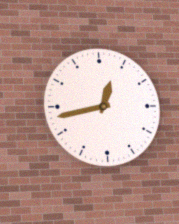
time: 12:43
